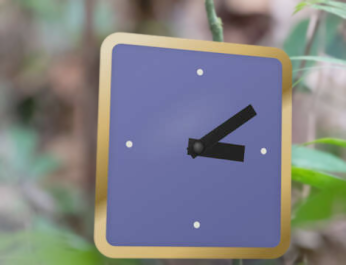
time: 3:09
